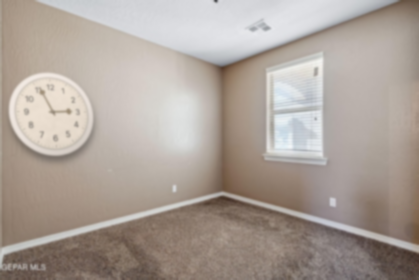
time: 2:56
